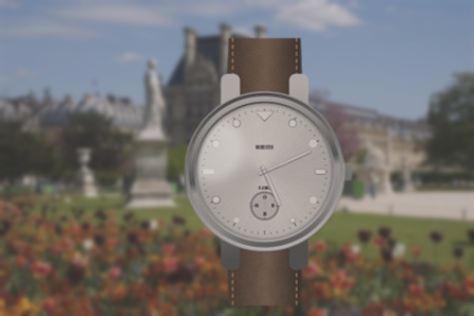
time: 5:11
